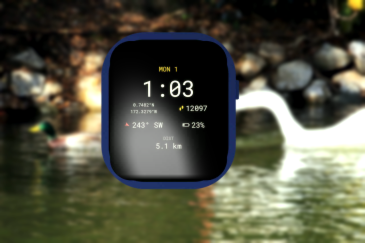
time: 1:03
